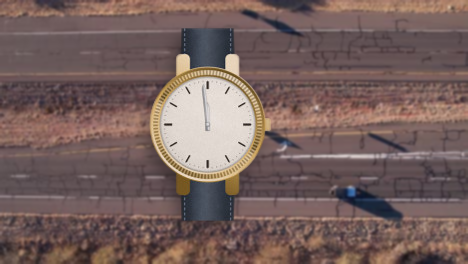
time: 11:59
